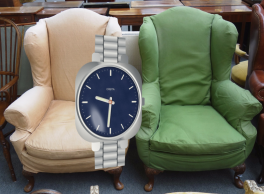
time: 9:31
